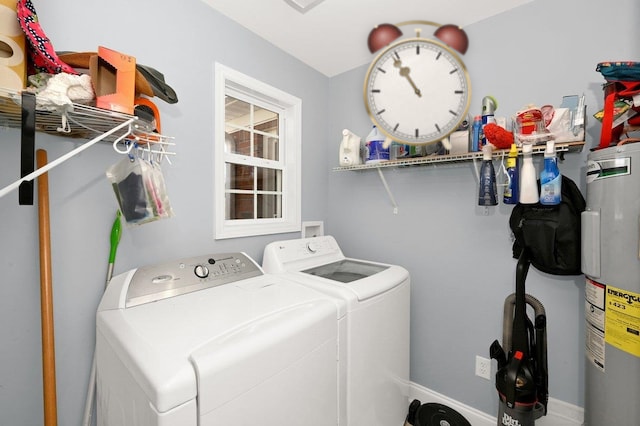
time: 10:54
